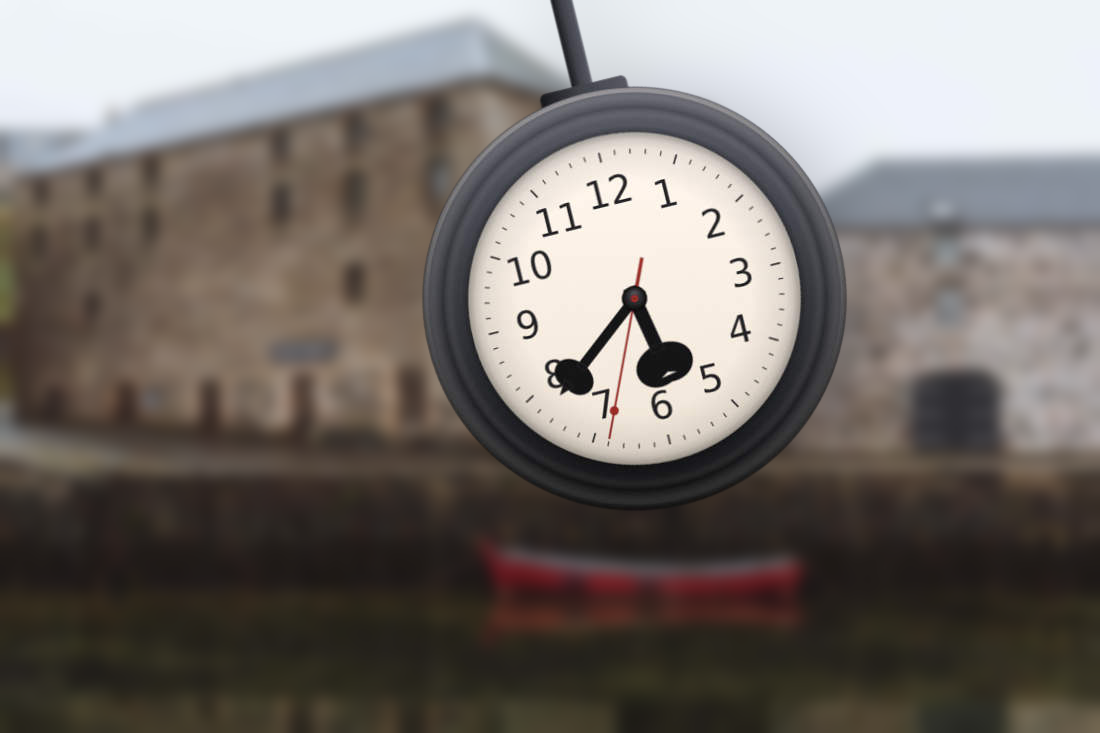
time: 5:38:34
